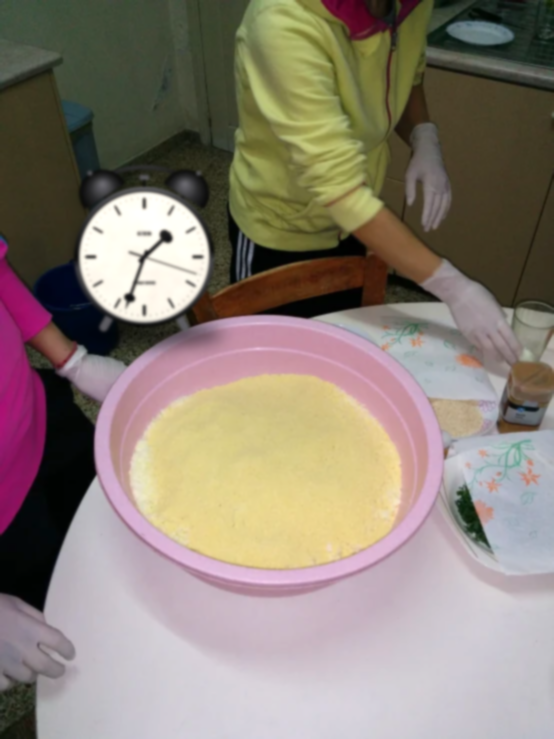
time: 1:33:18
